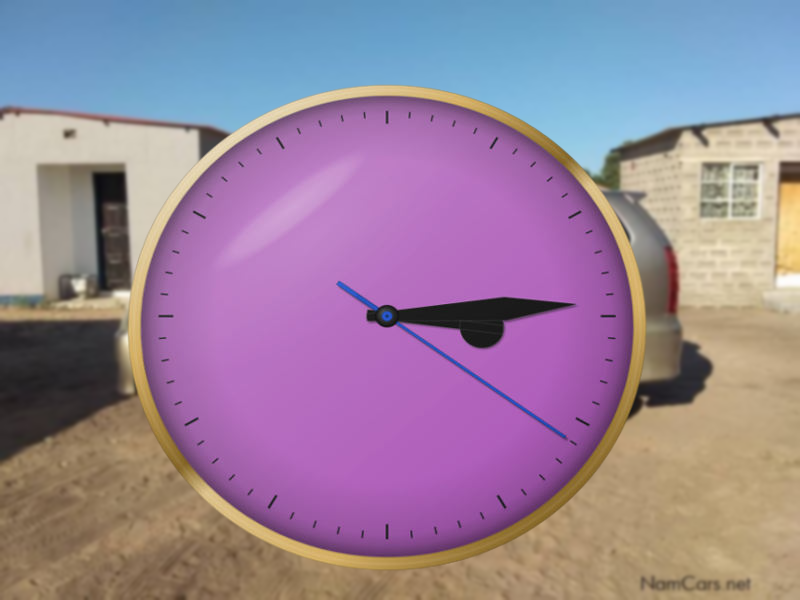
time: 3:14:21
